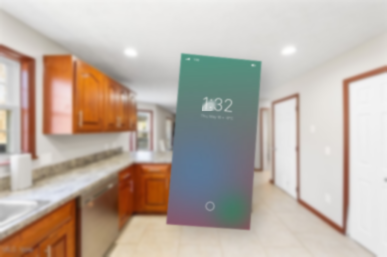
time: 1:32
